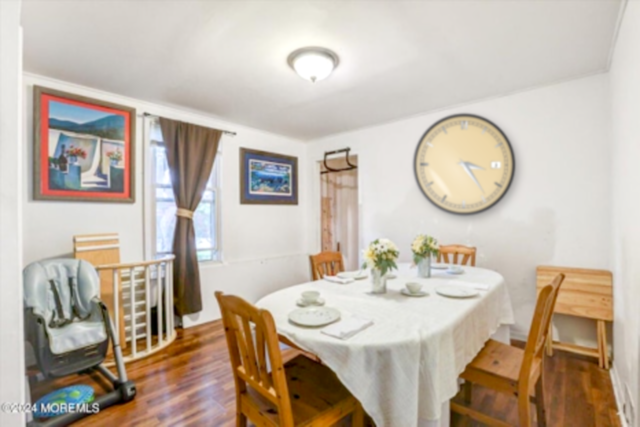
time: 3:24
